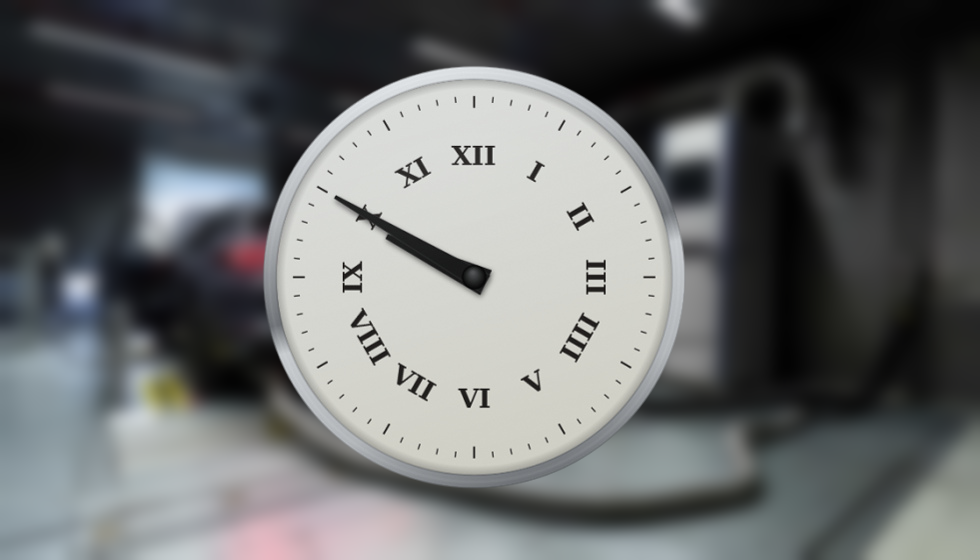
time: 9:50
